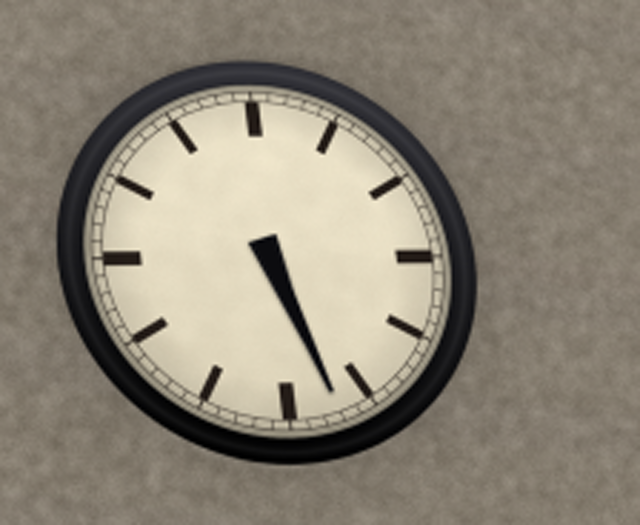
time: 5:27
